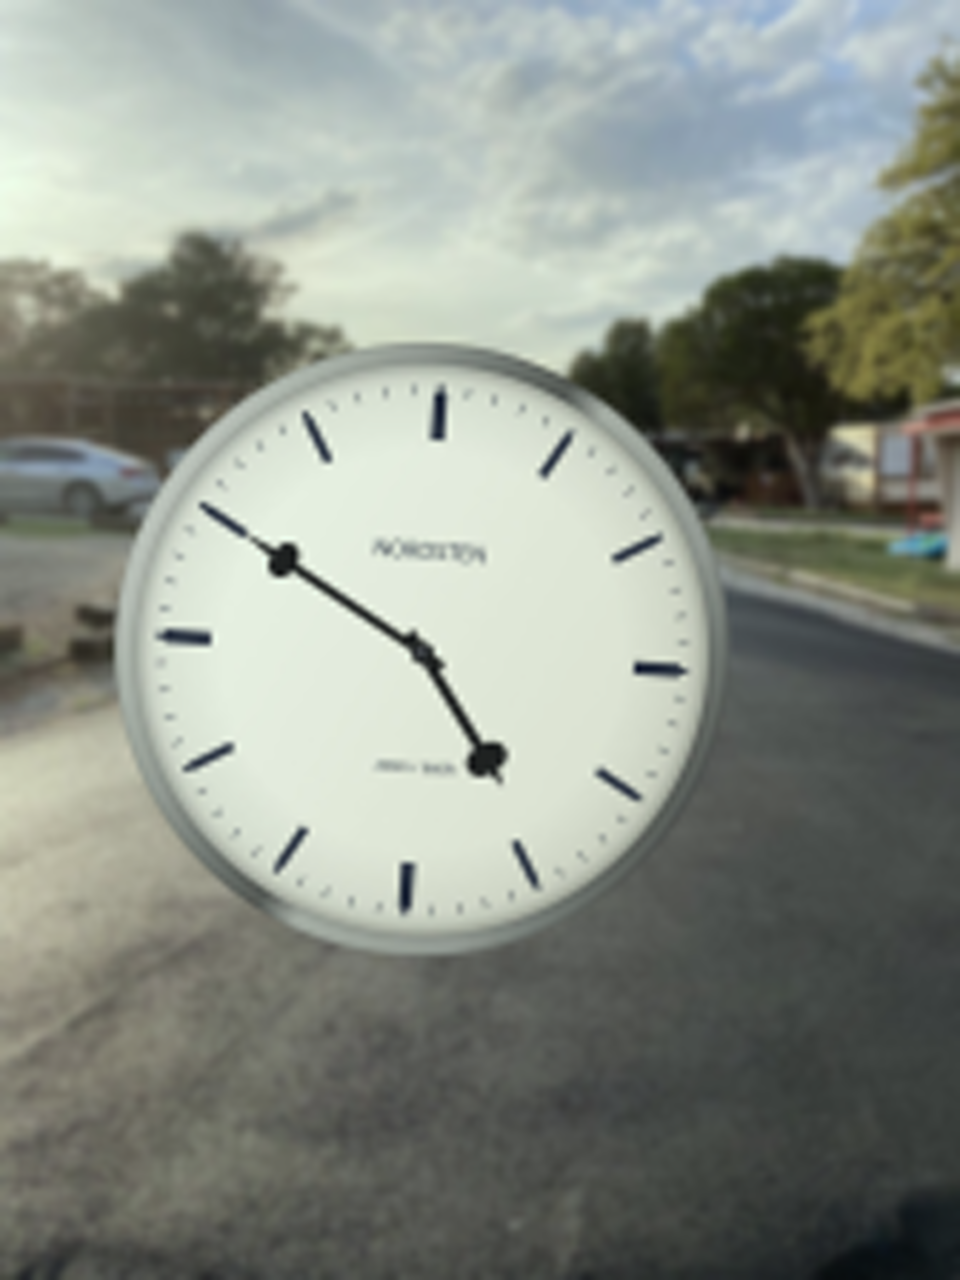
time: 4:50
